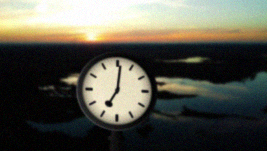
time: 7:01
